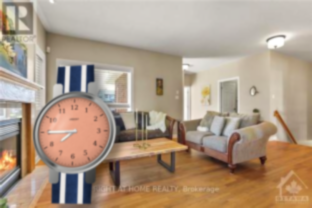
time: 7:45
